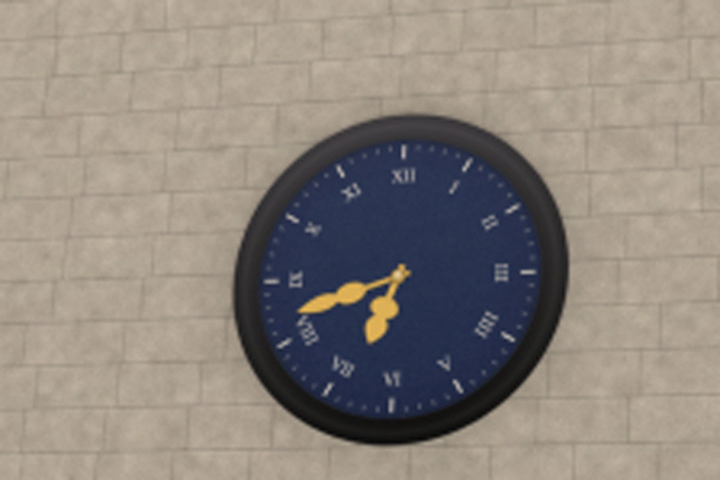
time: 6:42
